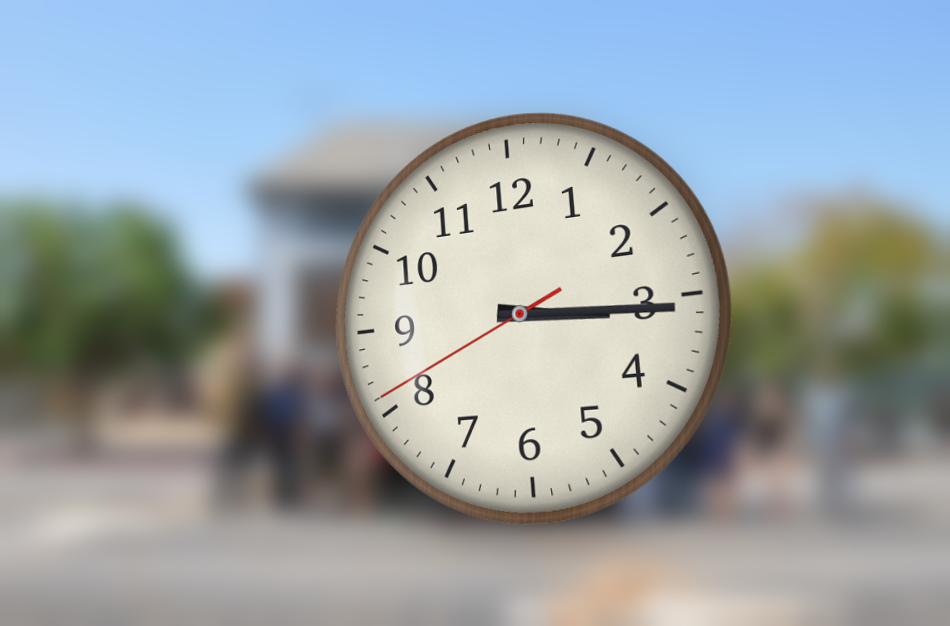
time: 3:15:41
